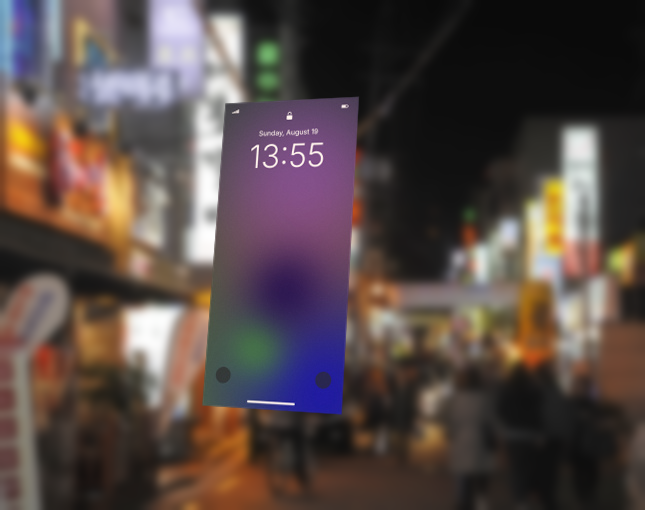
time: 13:55
